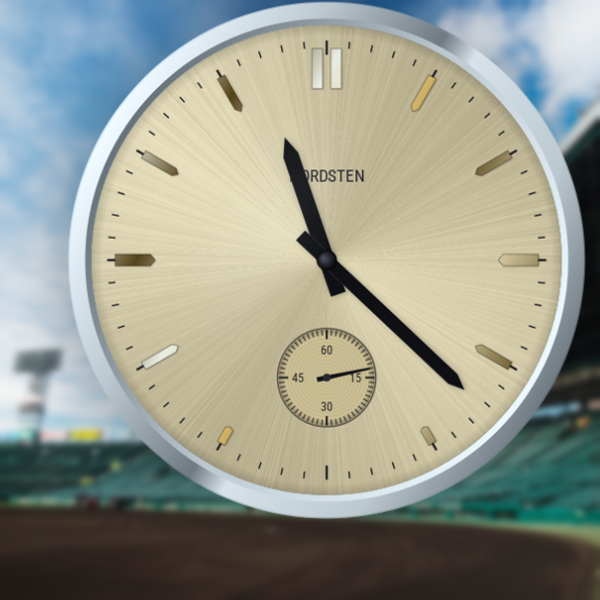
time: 11:22:13
